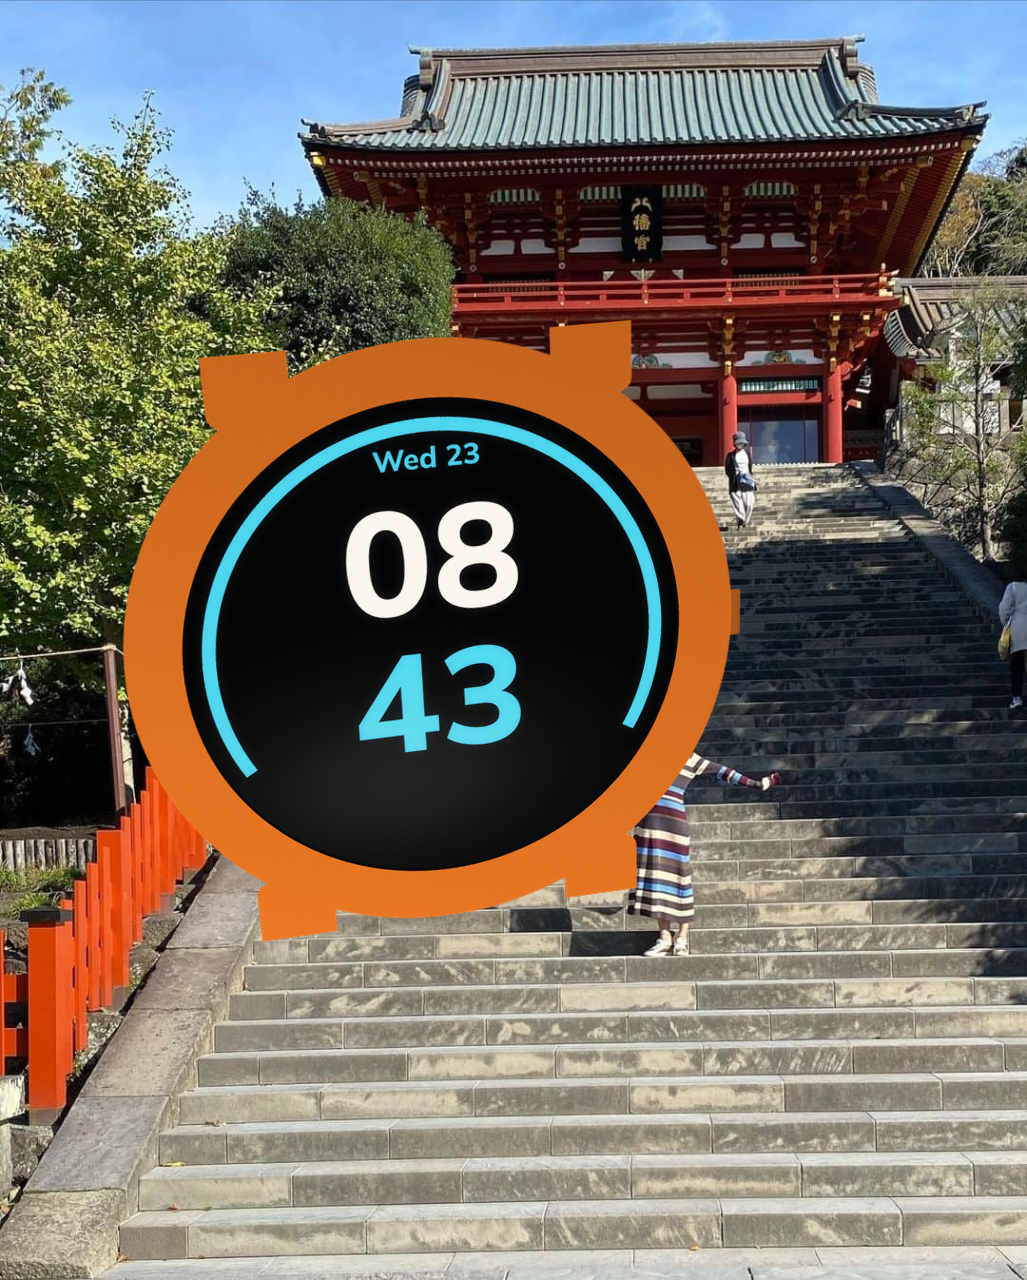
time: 8:43
